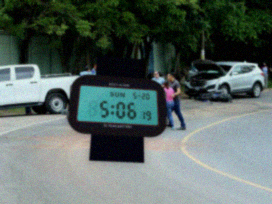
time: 5:06
